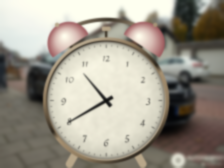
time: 10:40
